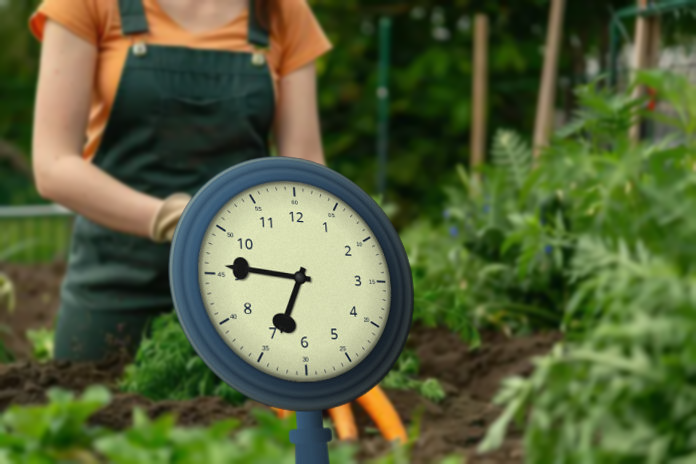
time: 6:46
